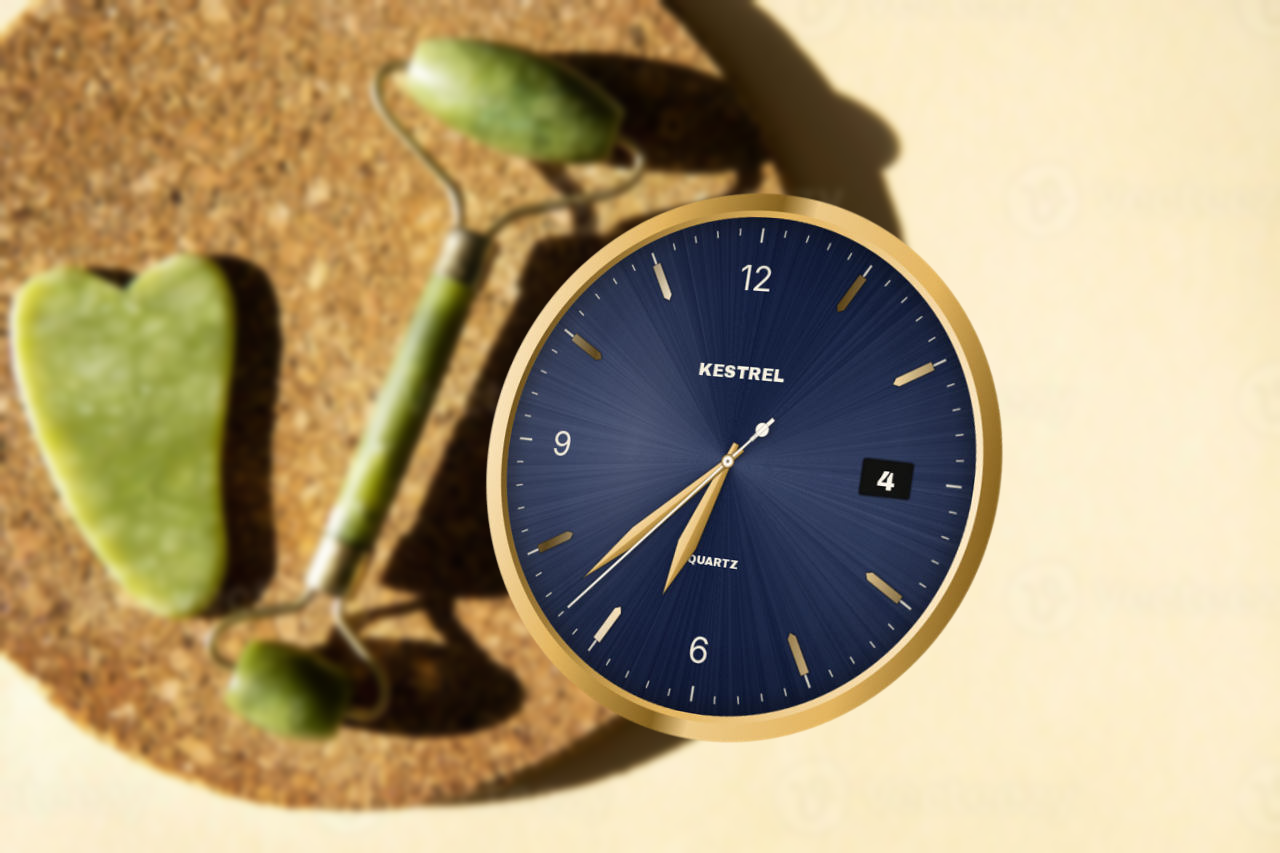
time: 6:37:37
